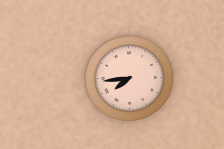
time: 7:44
